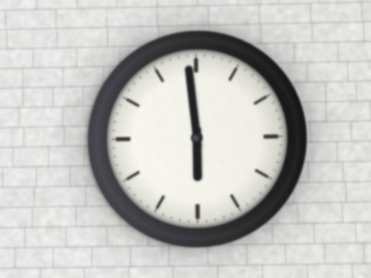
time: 5:59
